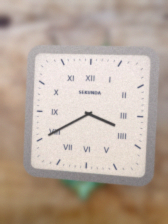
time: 3:40
